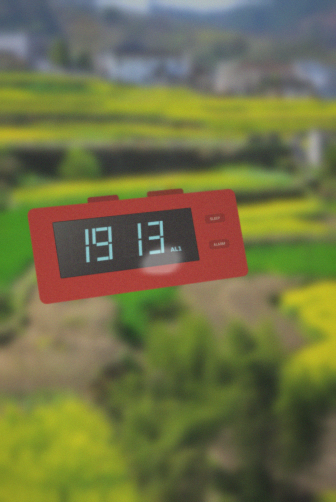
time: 19:13
